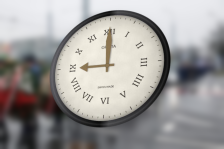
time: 9:00
